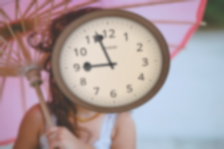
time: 8:57
